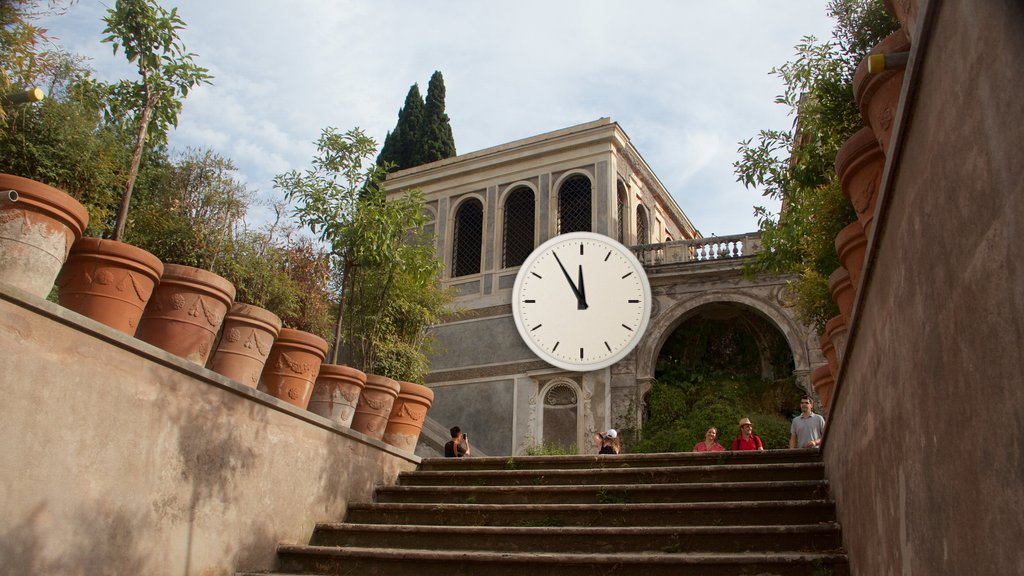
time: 11:55
